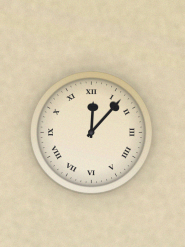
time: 12:07
